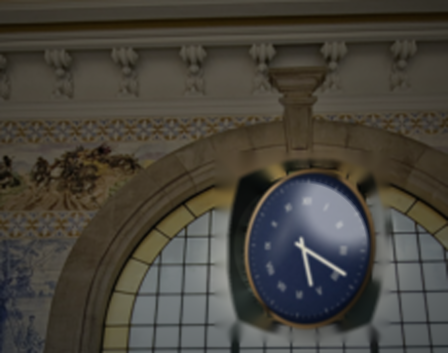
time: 5:19
